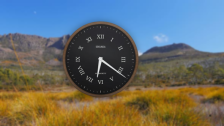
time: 6:21
